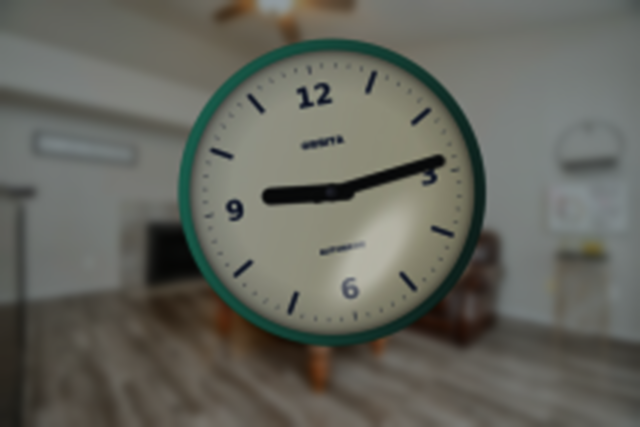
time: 9:14
